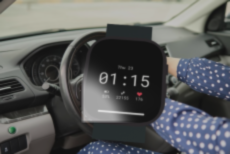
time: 1:15
